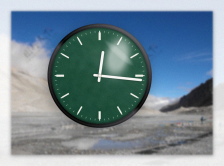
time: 12:16
